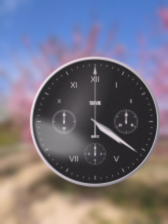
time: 4:21
